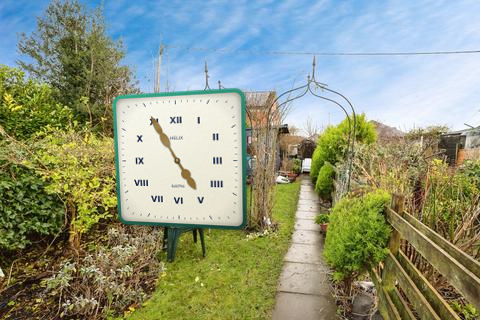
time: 4:55
